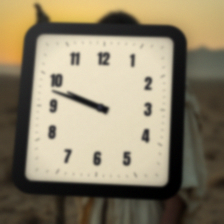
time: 9:48
